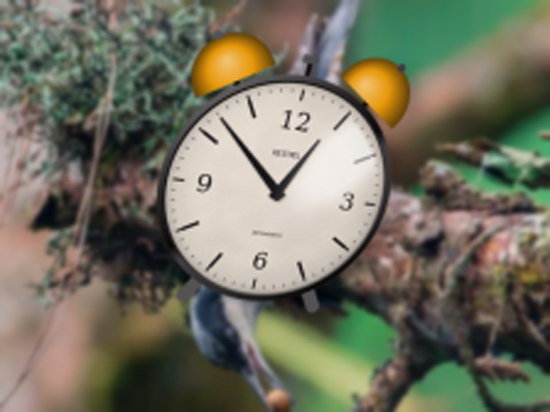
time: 12:52
